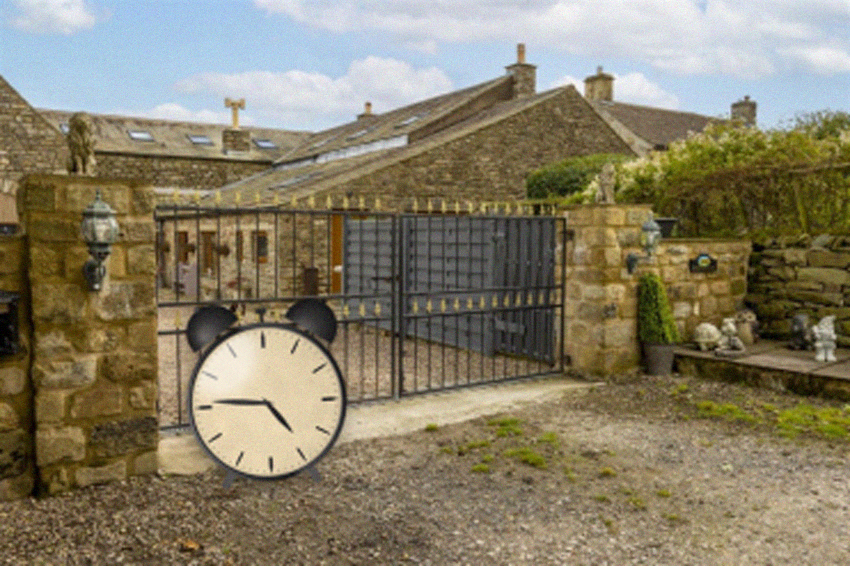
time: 4:46
